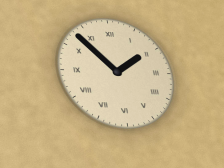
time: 1:53
